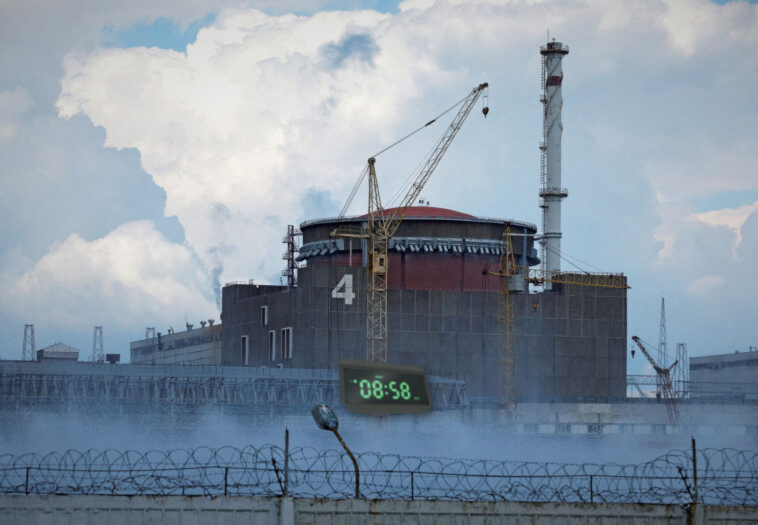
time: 8:58
